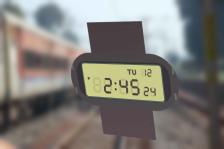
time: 2:45:24
